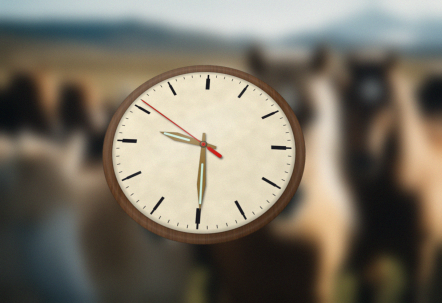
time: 9:29:51
